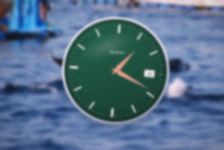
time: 1:19
